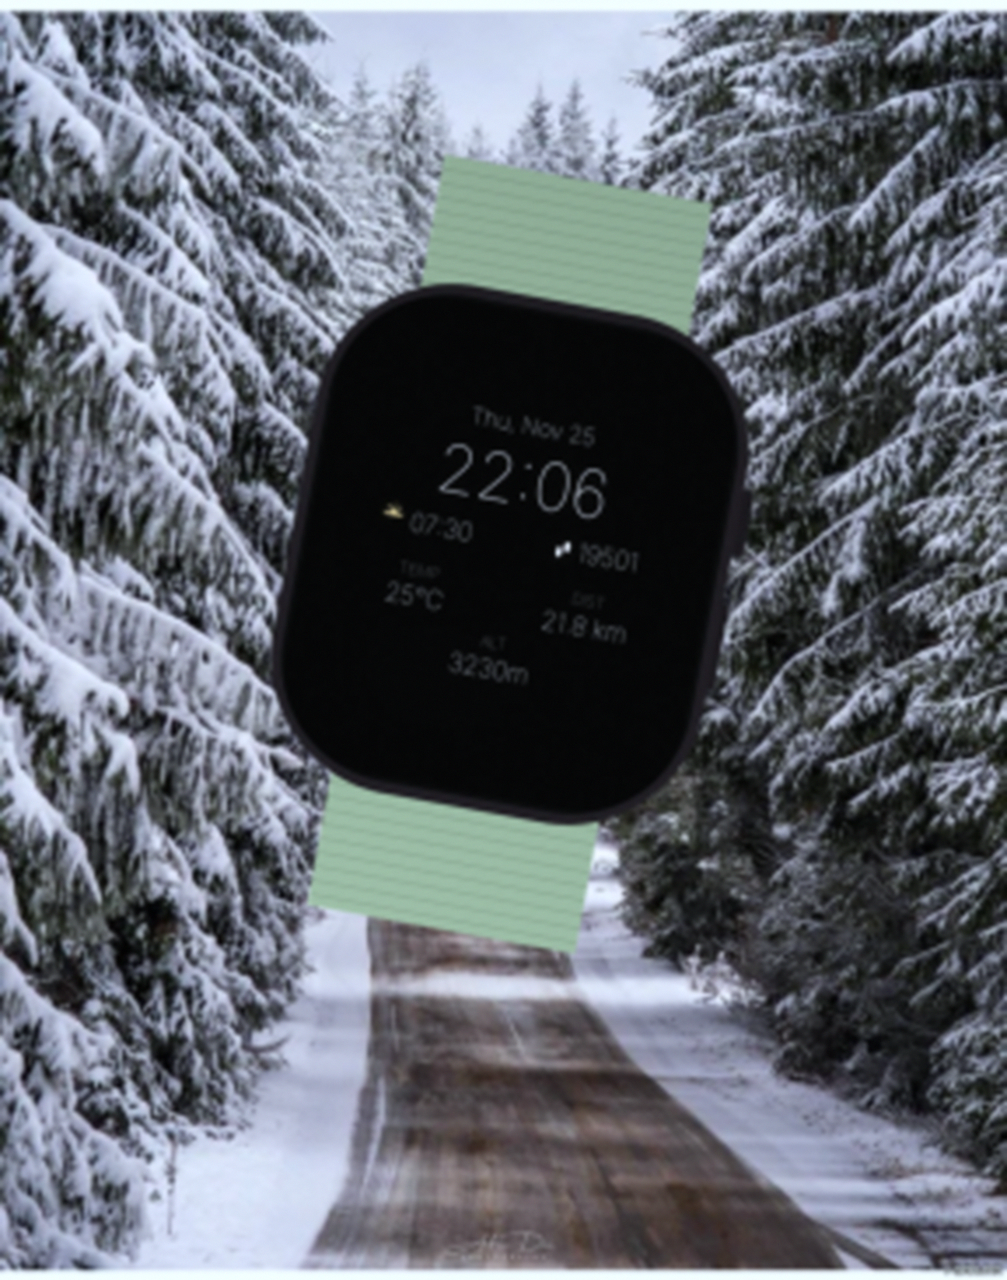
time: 22:06
